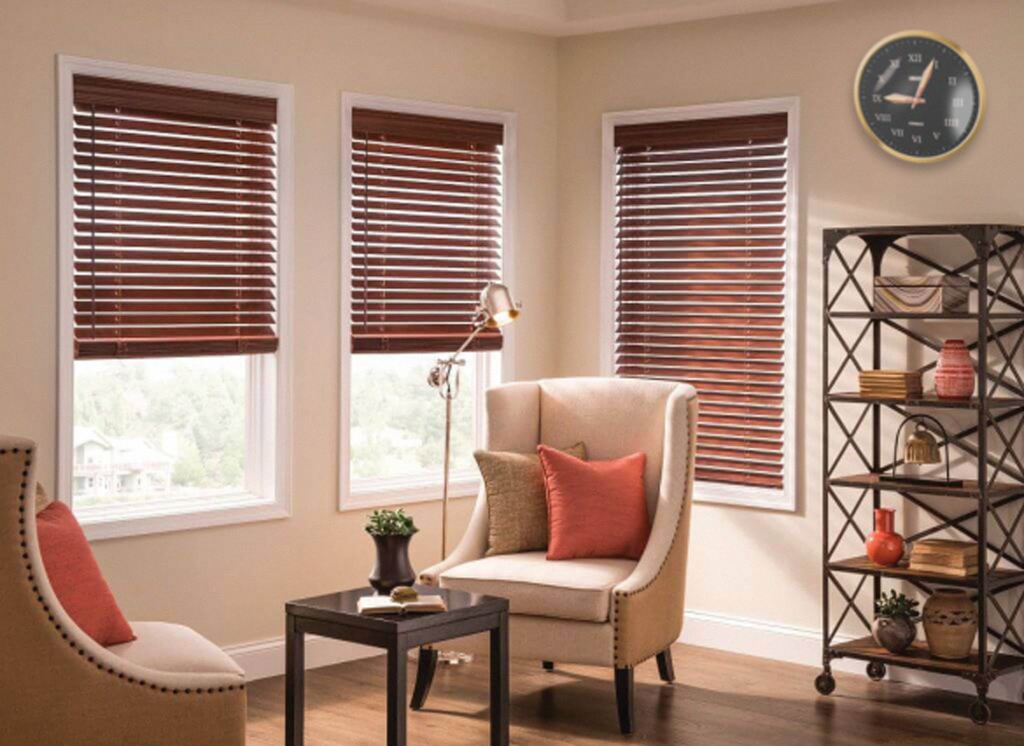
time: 9:04
